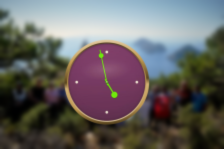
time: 4:58
